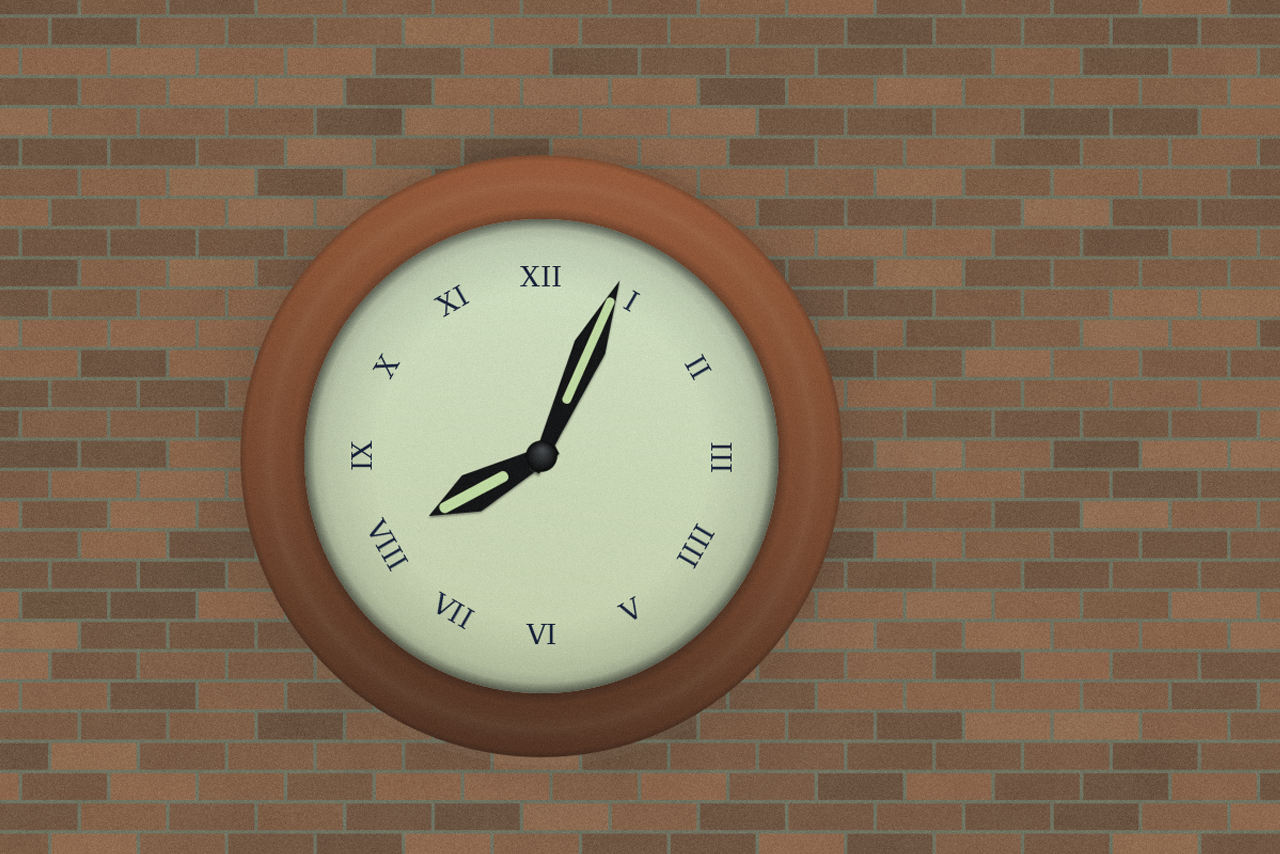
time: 8:04
